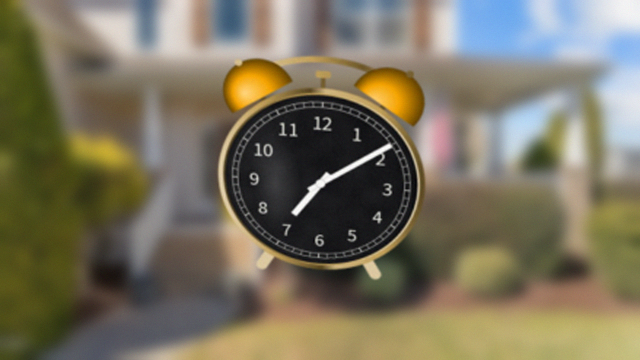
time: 7:09
